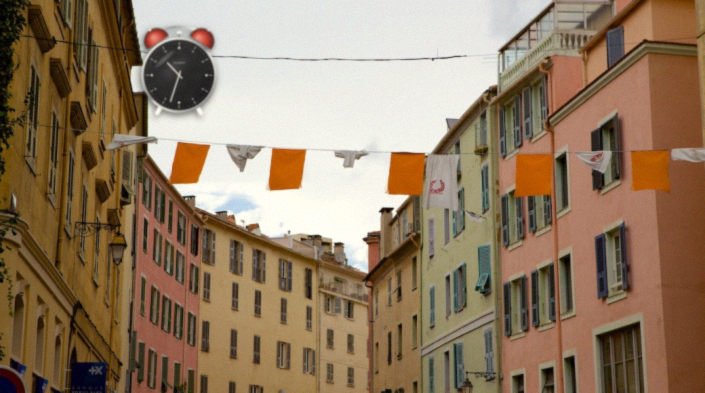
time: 10:33
